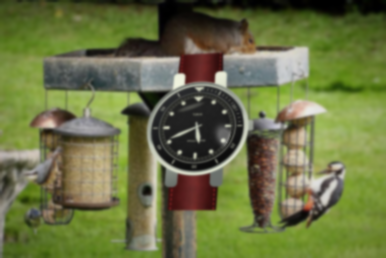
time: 5:41
